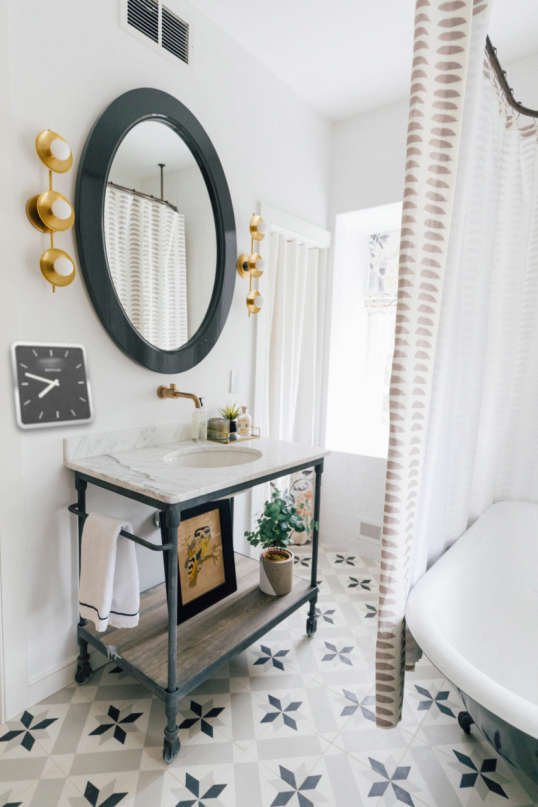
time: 7:48
